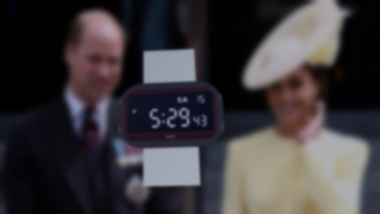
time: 5:29
